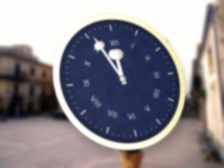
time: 11:56
